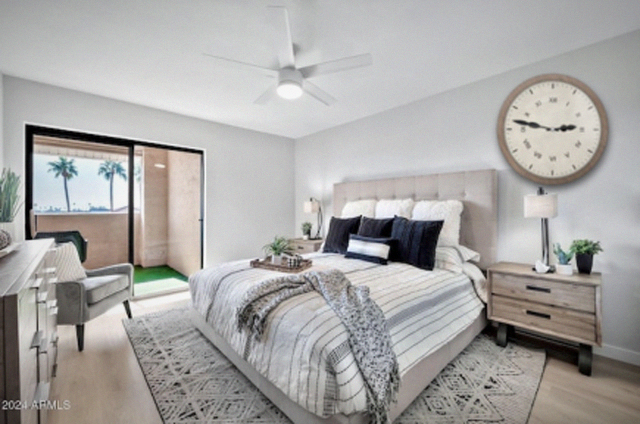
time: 2:47
